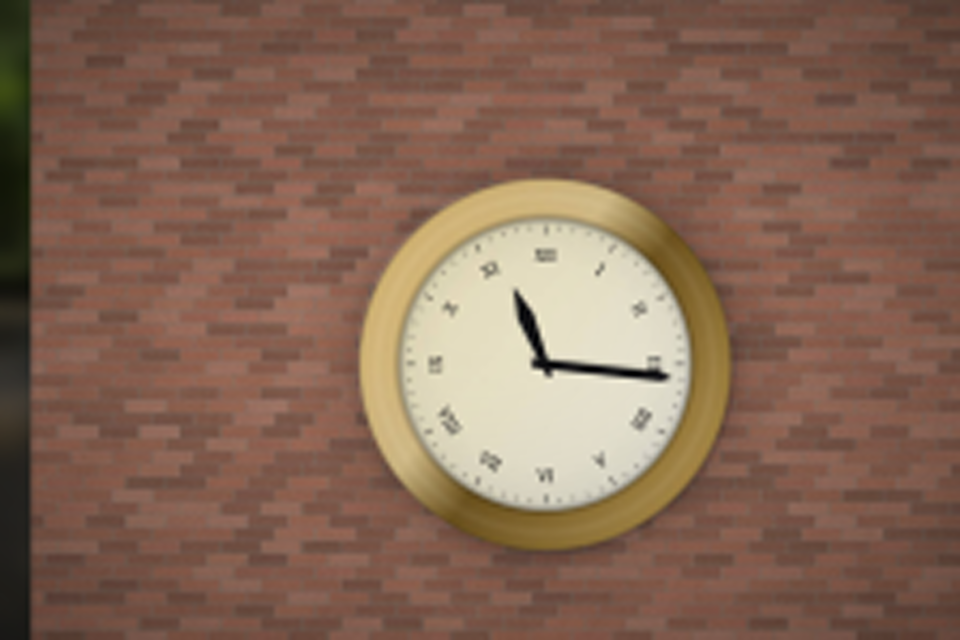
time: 11:16
